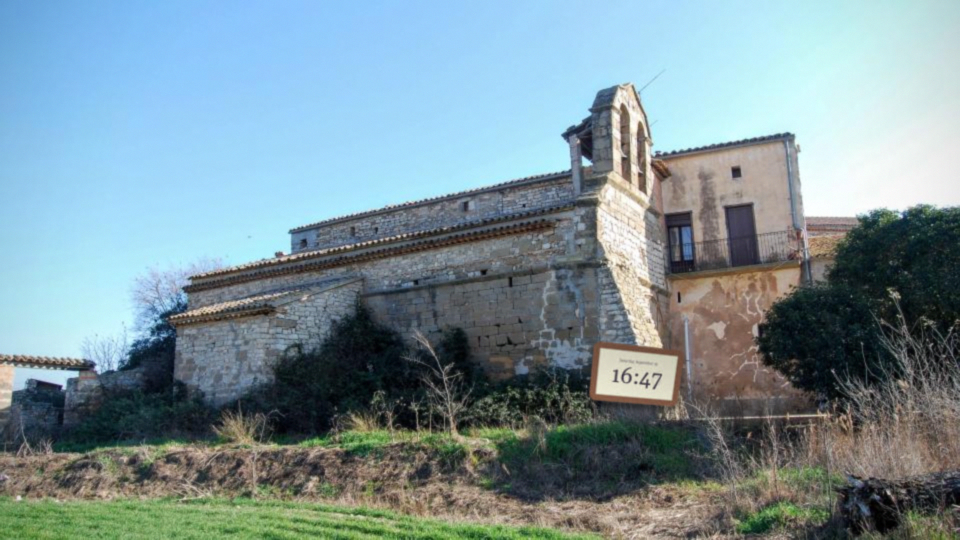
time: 16:47
